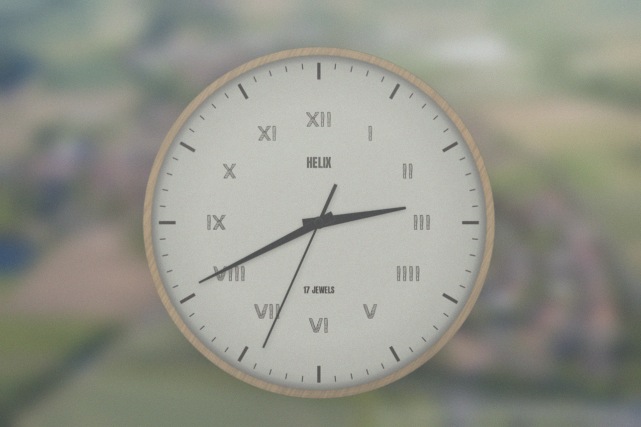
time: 2:40:34
